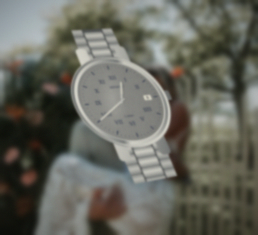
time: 12:40
